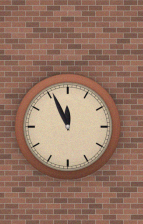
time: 11:56
